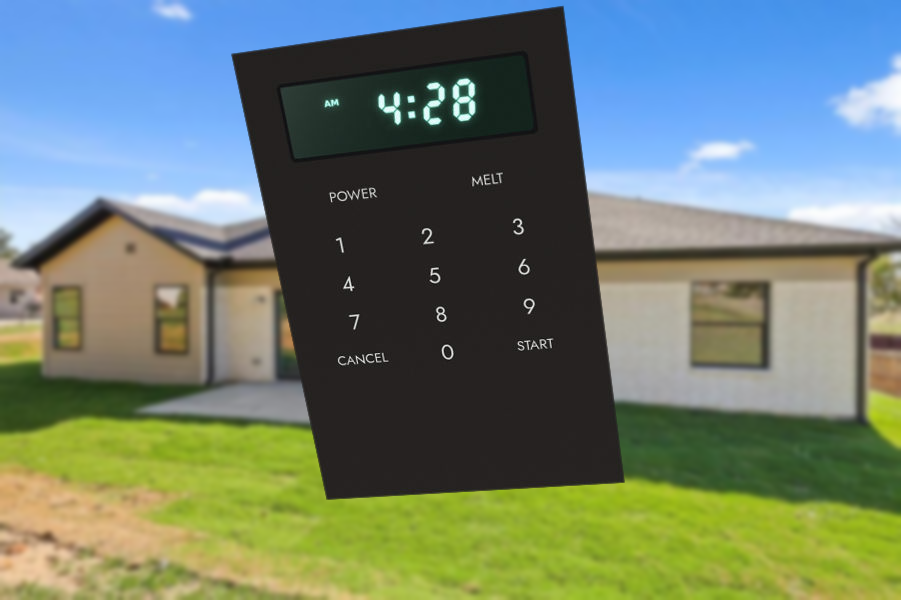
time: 4:28
